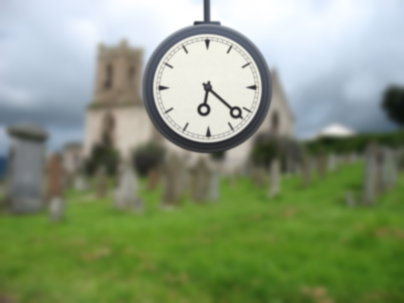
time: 6:22
